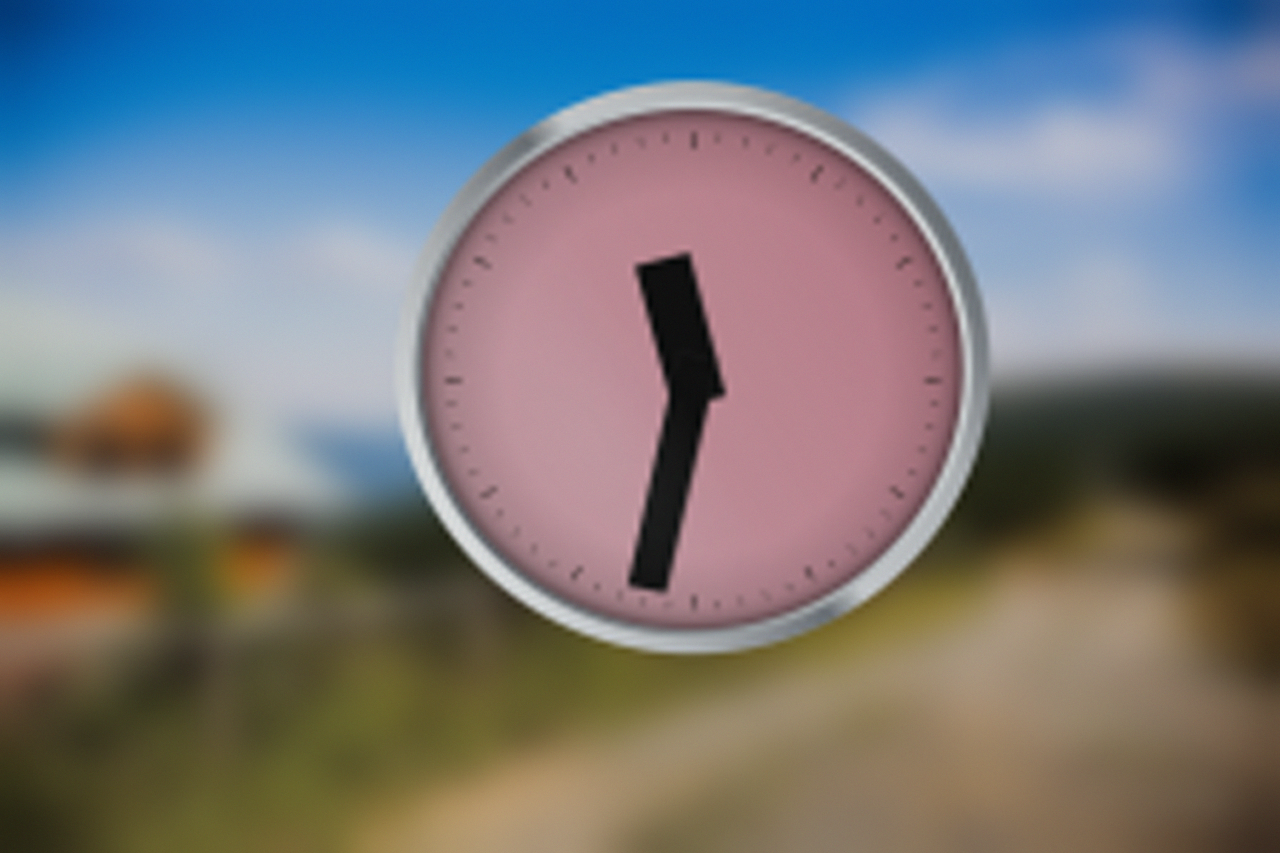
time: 11:32
